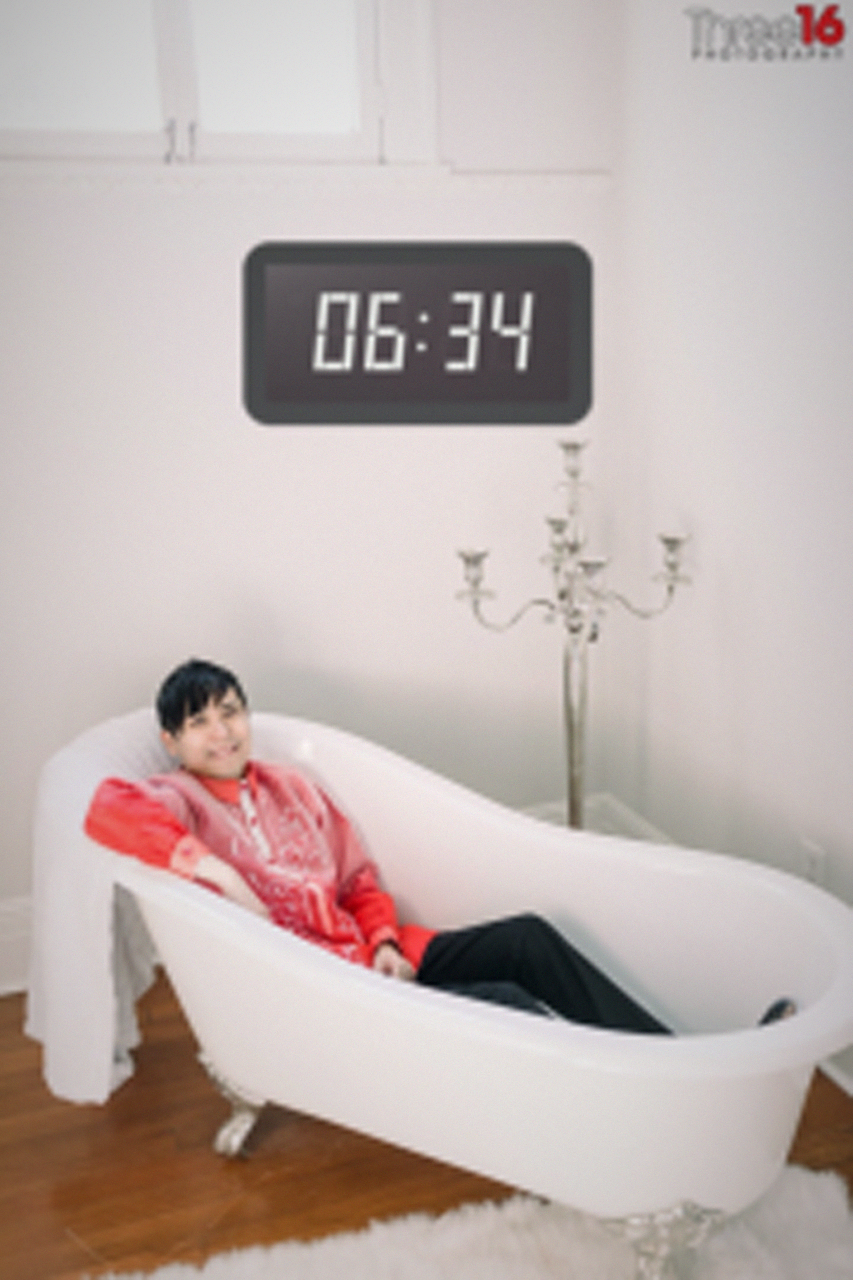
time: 6:34
